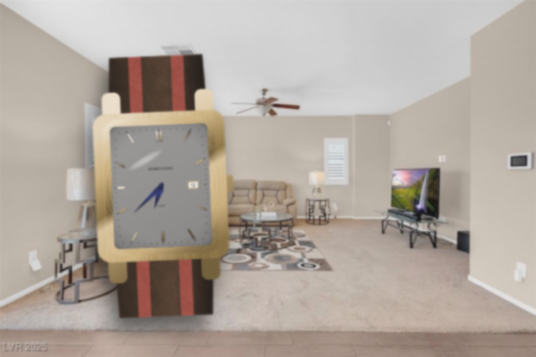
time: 6:38
